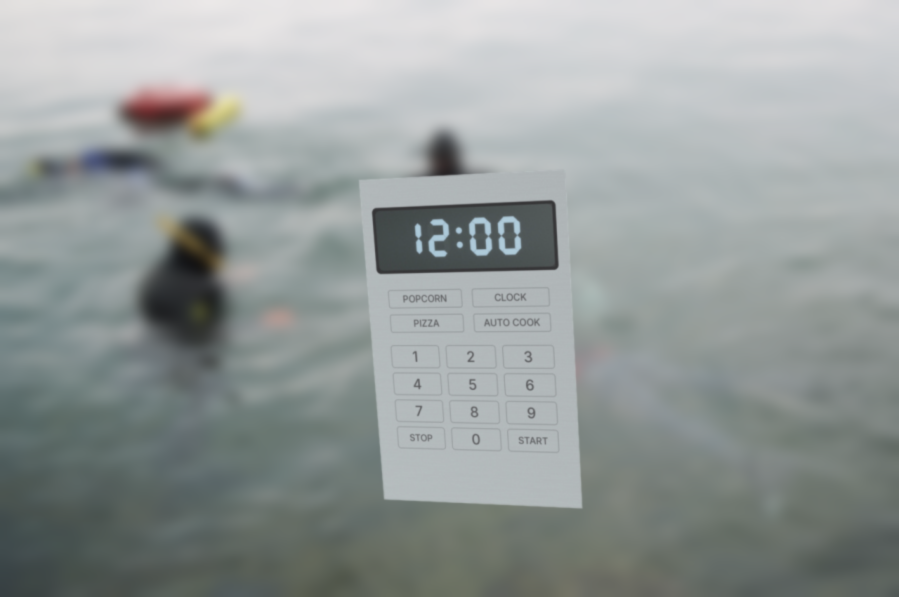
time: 12:00
